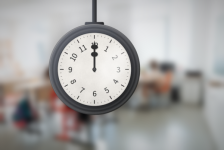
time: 12:00
